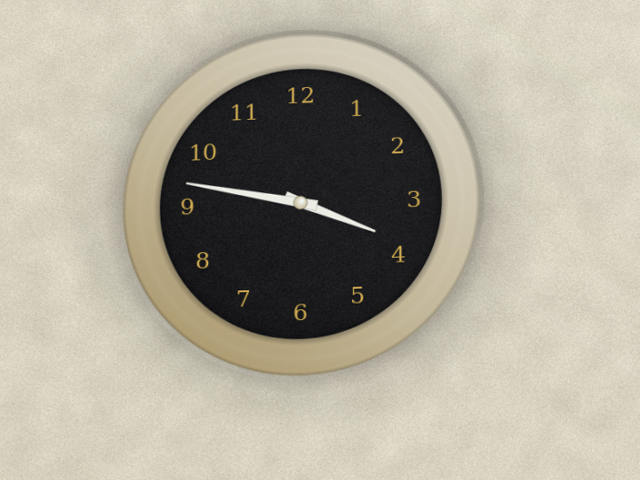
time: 3:47
